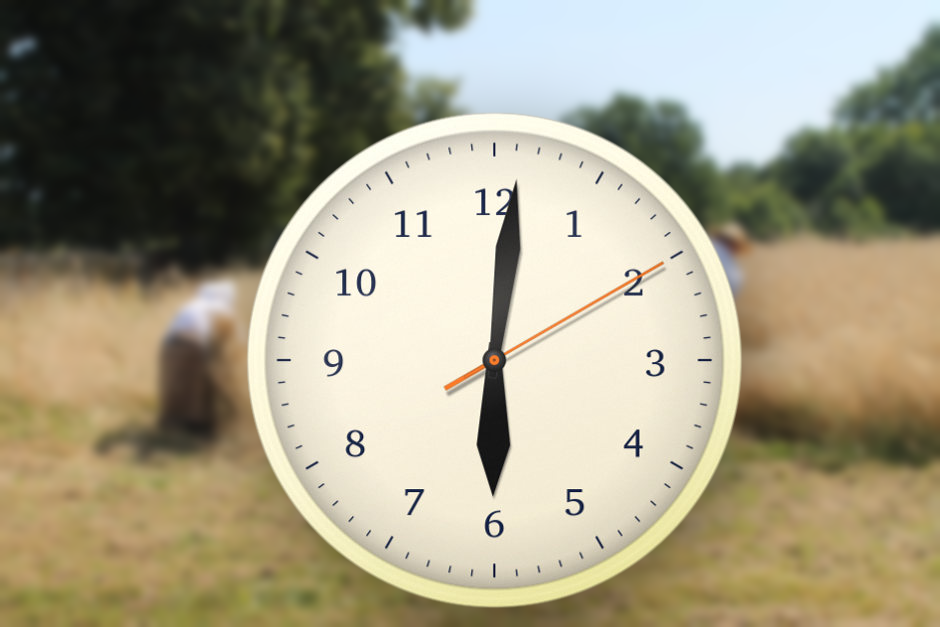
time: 6:01:10
